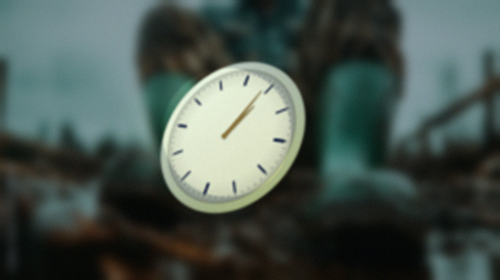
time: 1:04
